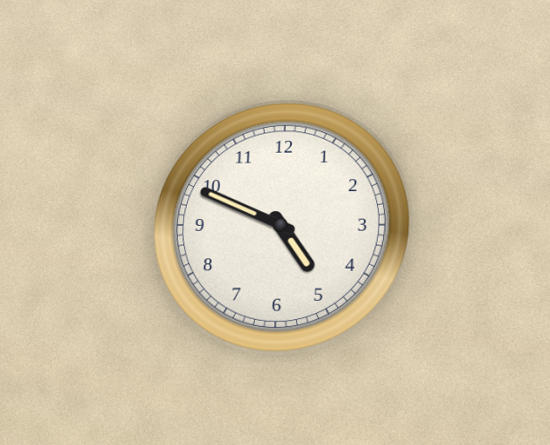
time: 4:49
